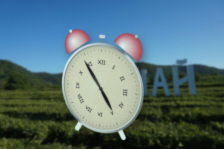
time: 4:54
